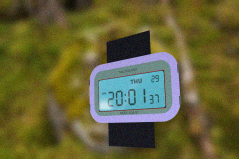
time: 20:01:37
